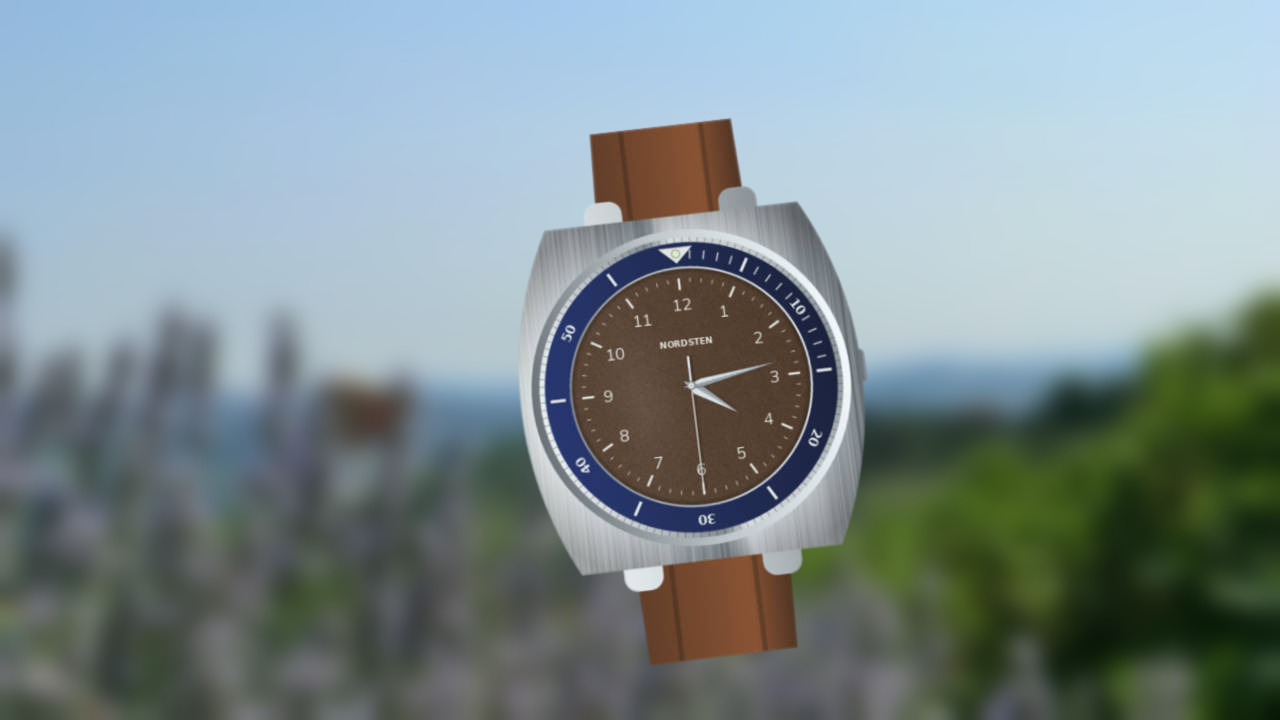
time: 4:13:30
